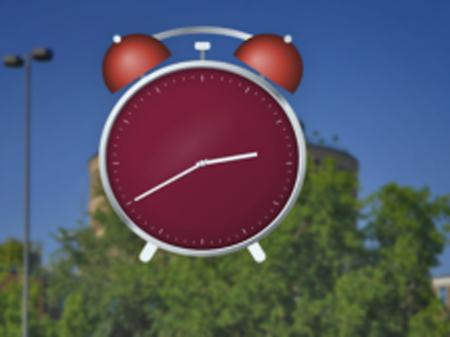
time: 2:40
